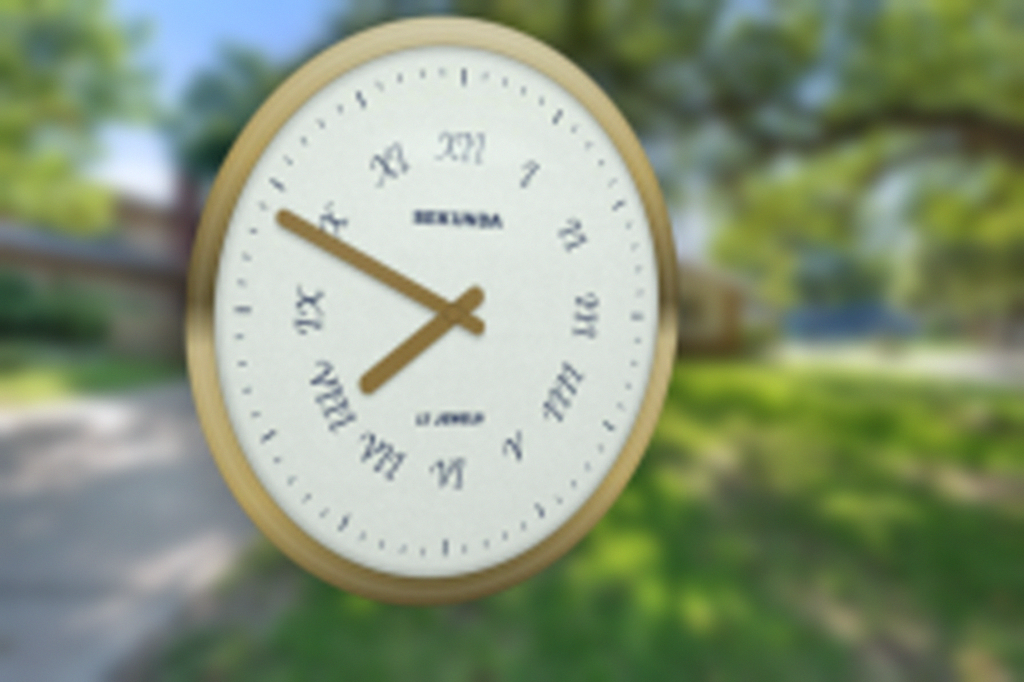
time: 7:49
